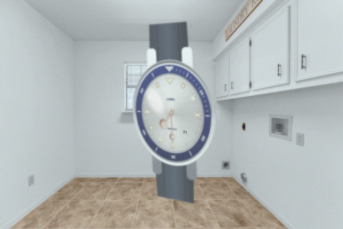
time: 7:30
